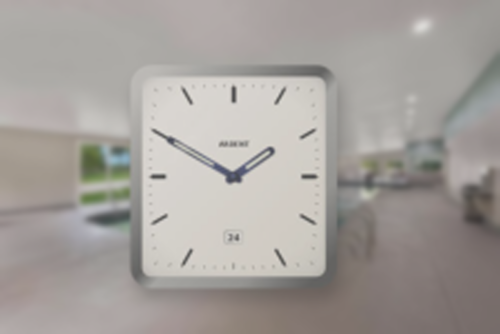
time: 1:50
